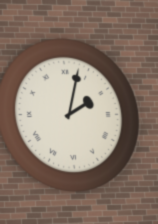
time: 2:03
